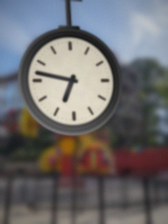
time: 6:47
